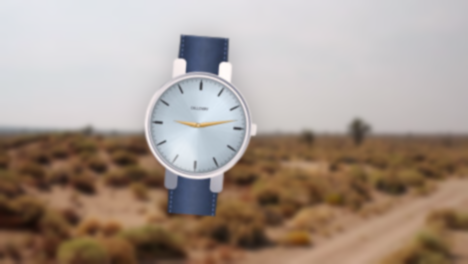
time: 9:13
